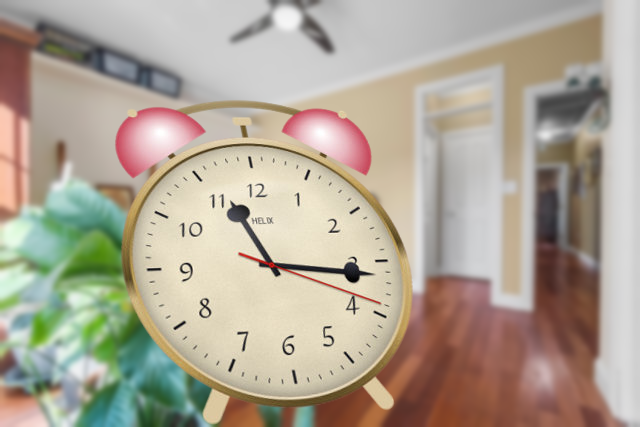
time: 11:16:19
